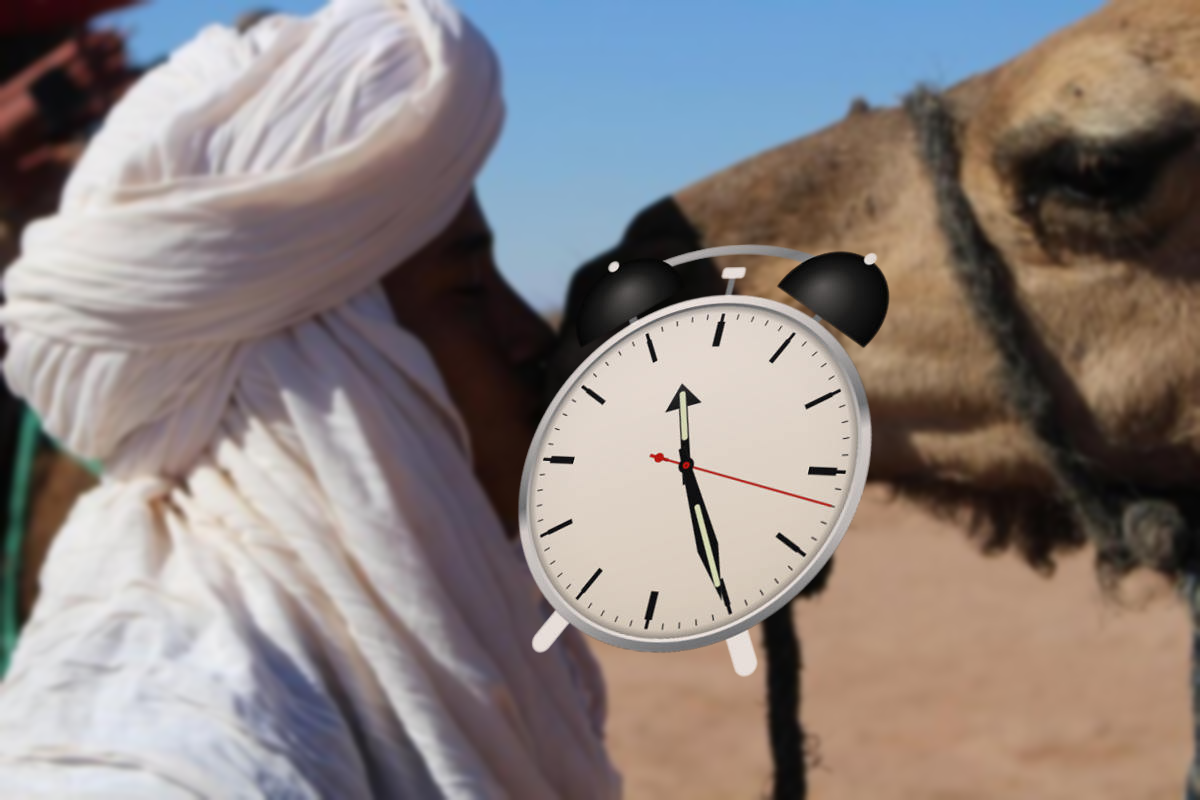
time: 11:25:17
